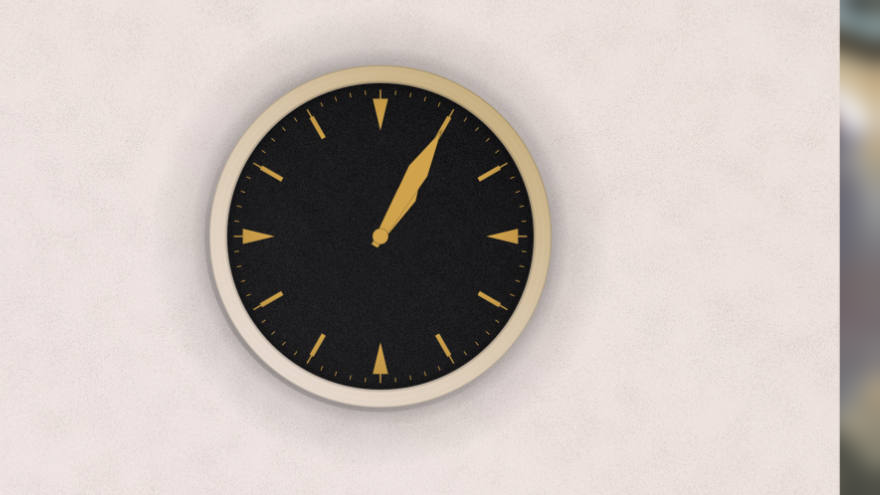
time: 1:05
